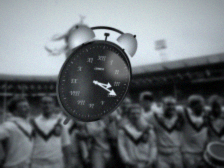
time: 3:19
